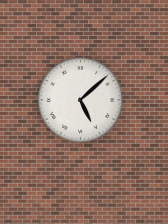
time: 5:08
